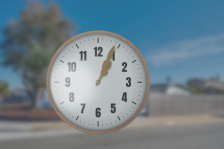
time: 1:04
